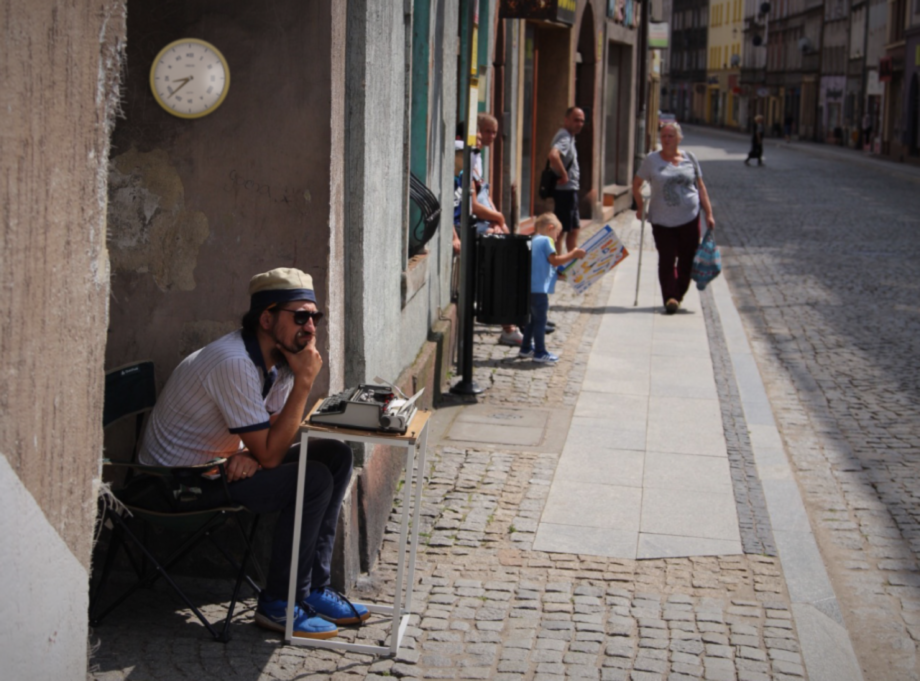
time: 8:38
